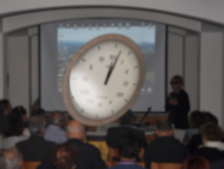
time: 12:02
